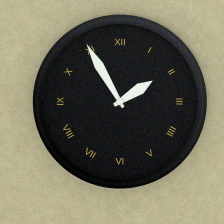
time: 1:55
